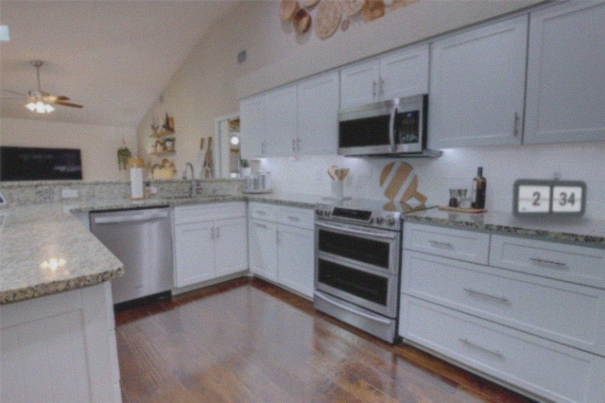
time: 2:34
